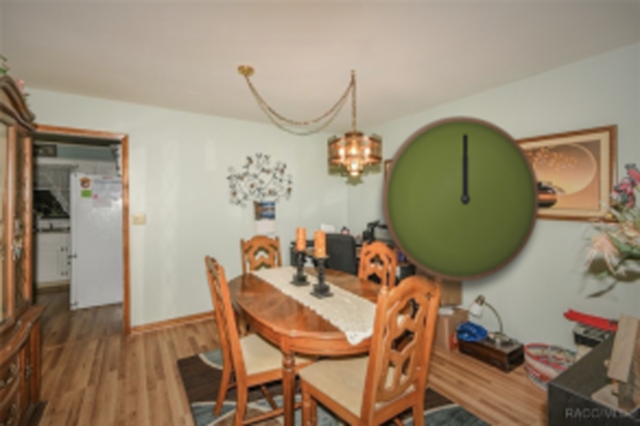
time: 12:00
